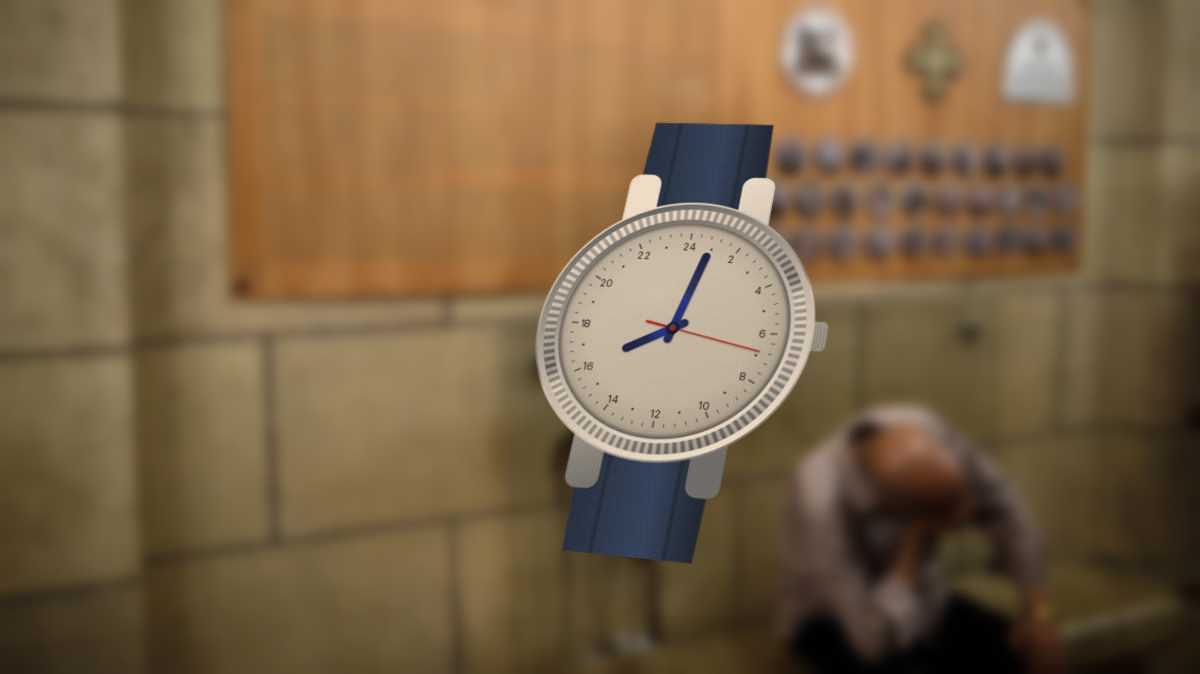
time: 16:02:17
